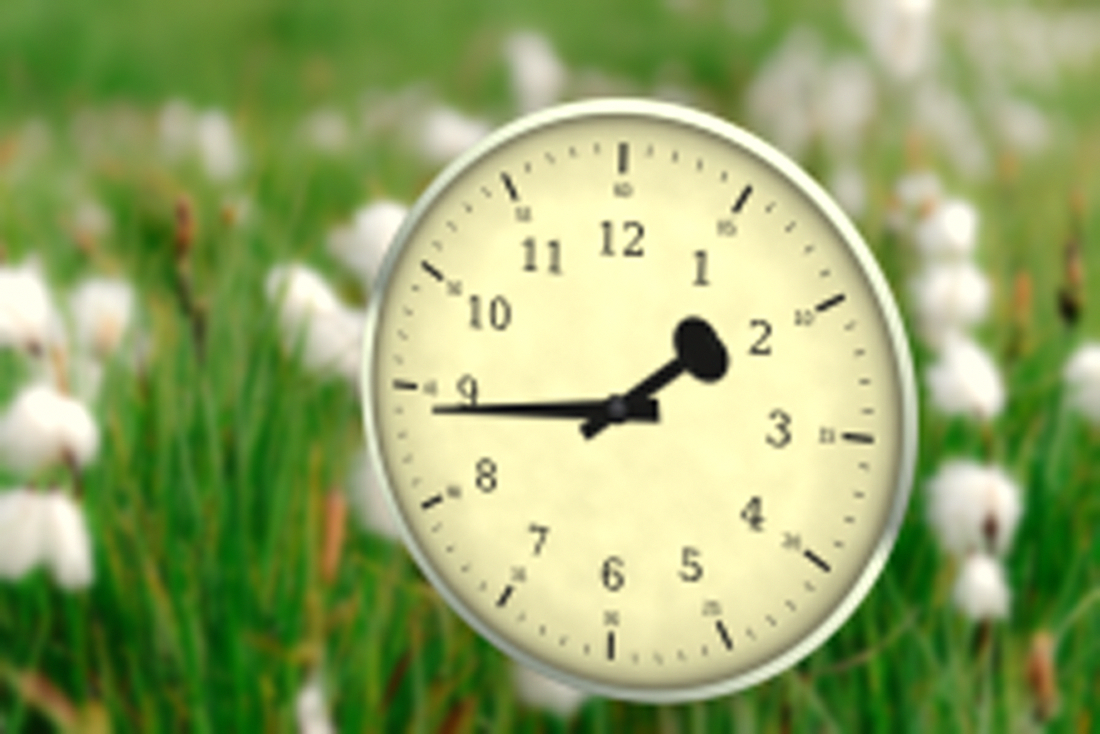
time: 1:44
